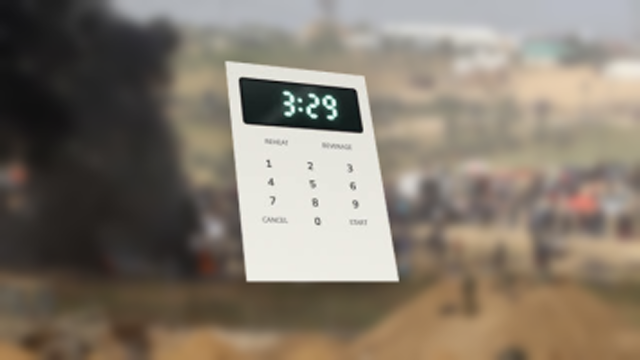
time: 3:29
